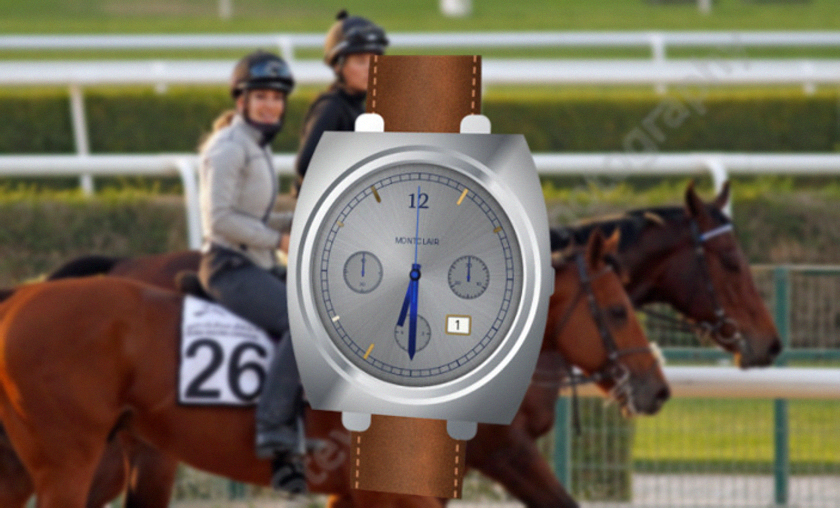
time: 6:30
